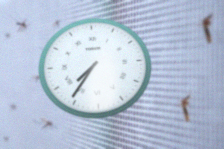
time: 7:36
